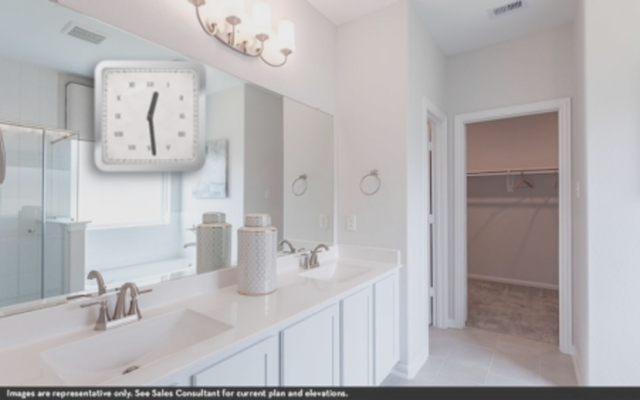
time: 12:29
